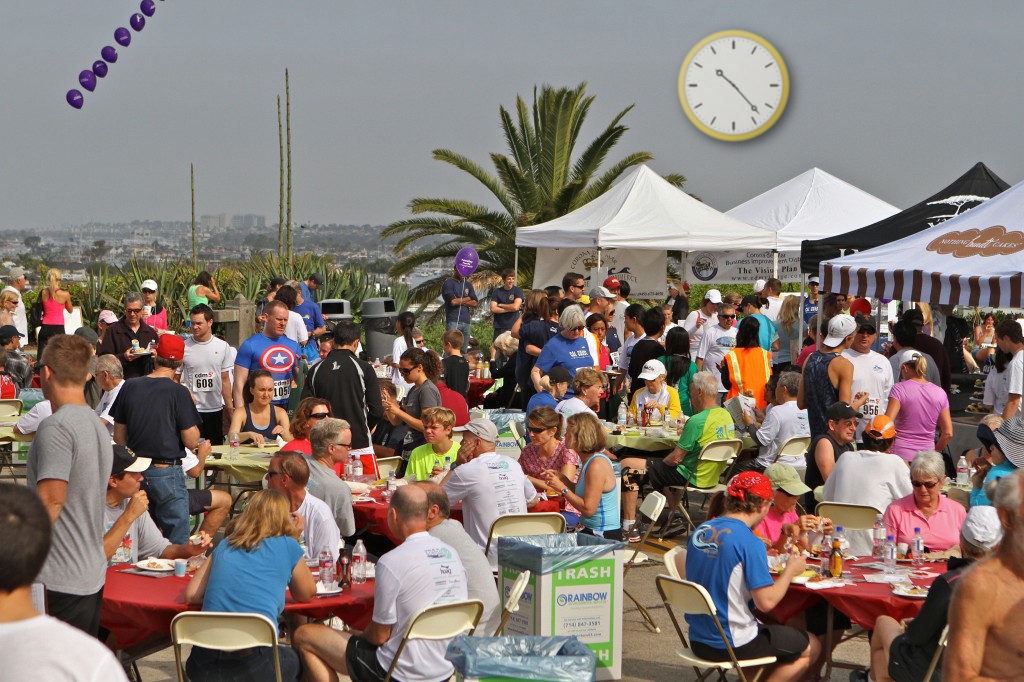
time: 10:23
